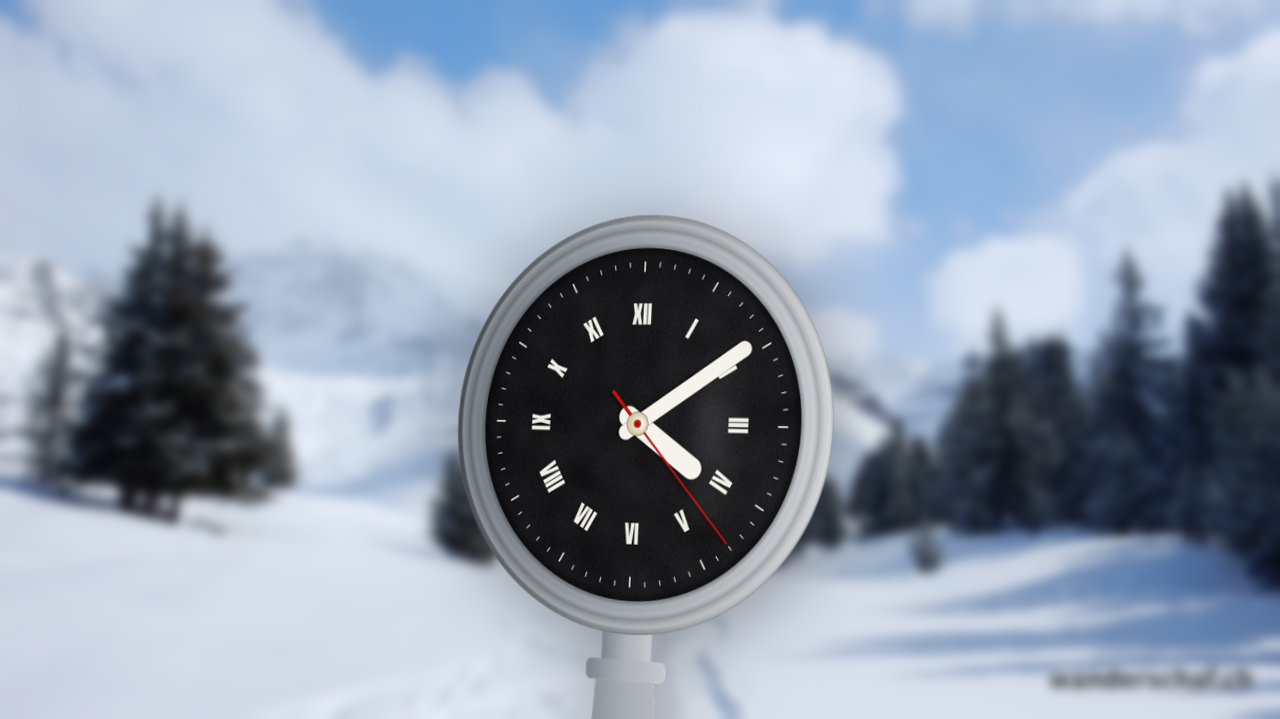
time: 4:09:23
